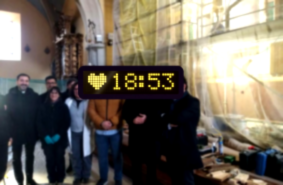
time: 18:53
